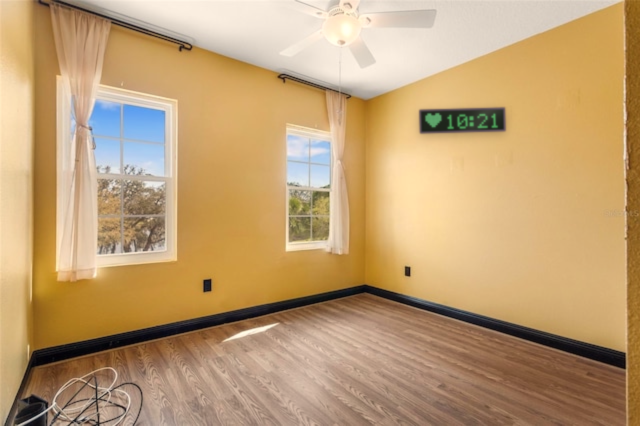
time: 10:21
